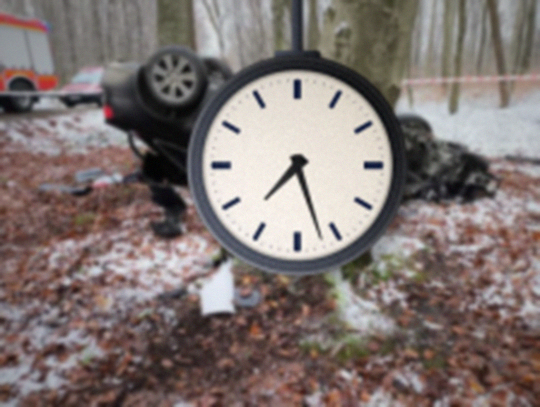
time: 7:27
